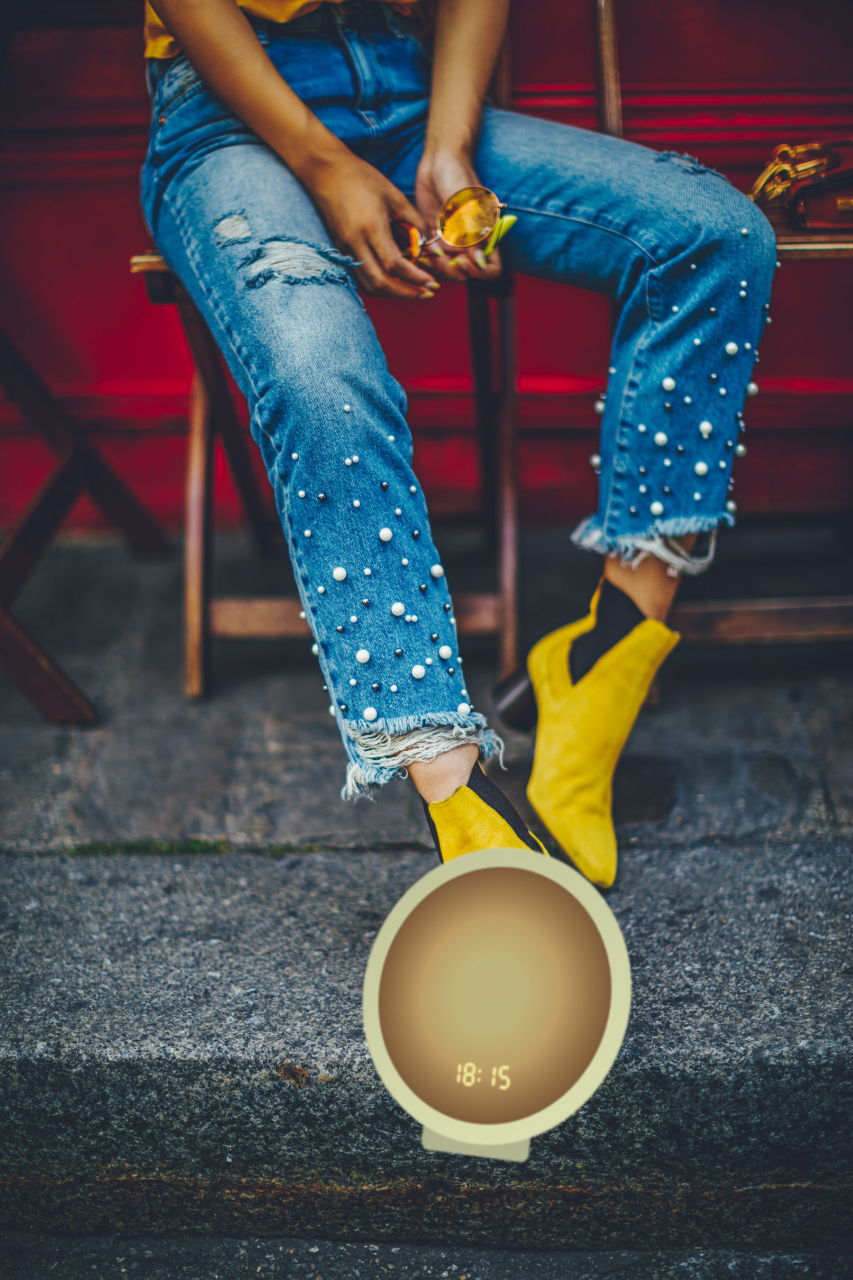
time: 18:15
